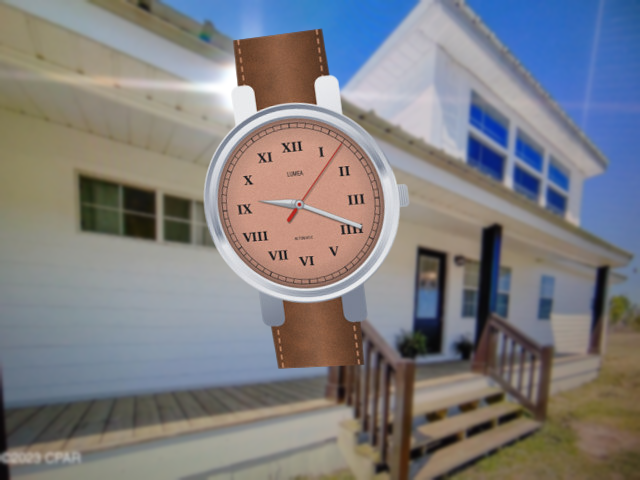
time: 9:19:07
